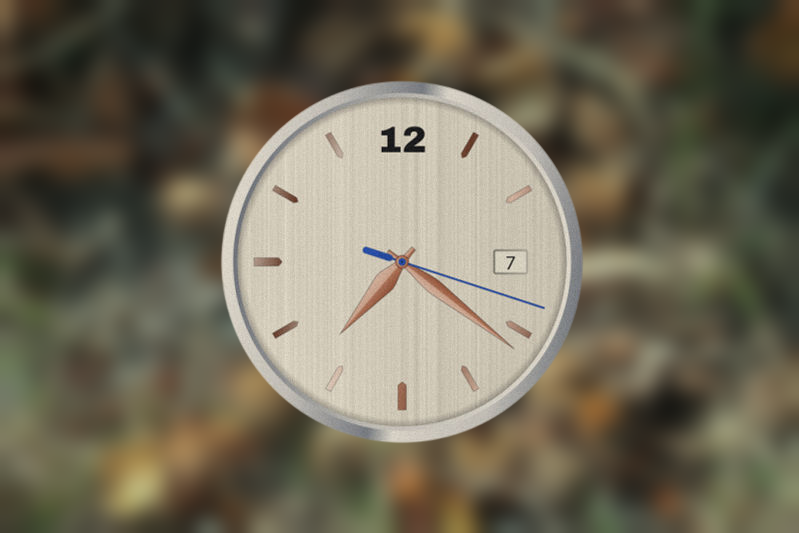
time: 7:21:18
